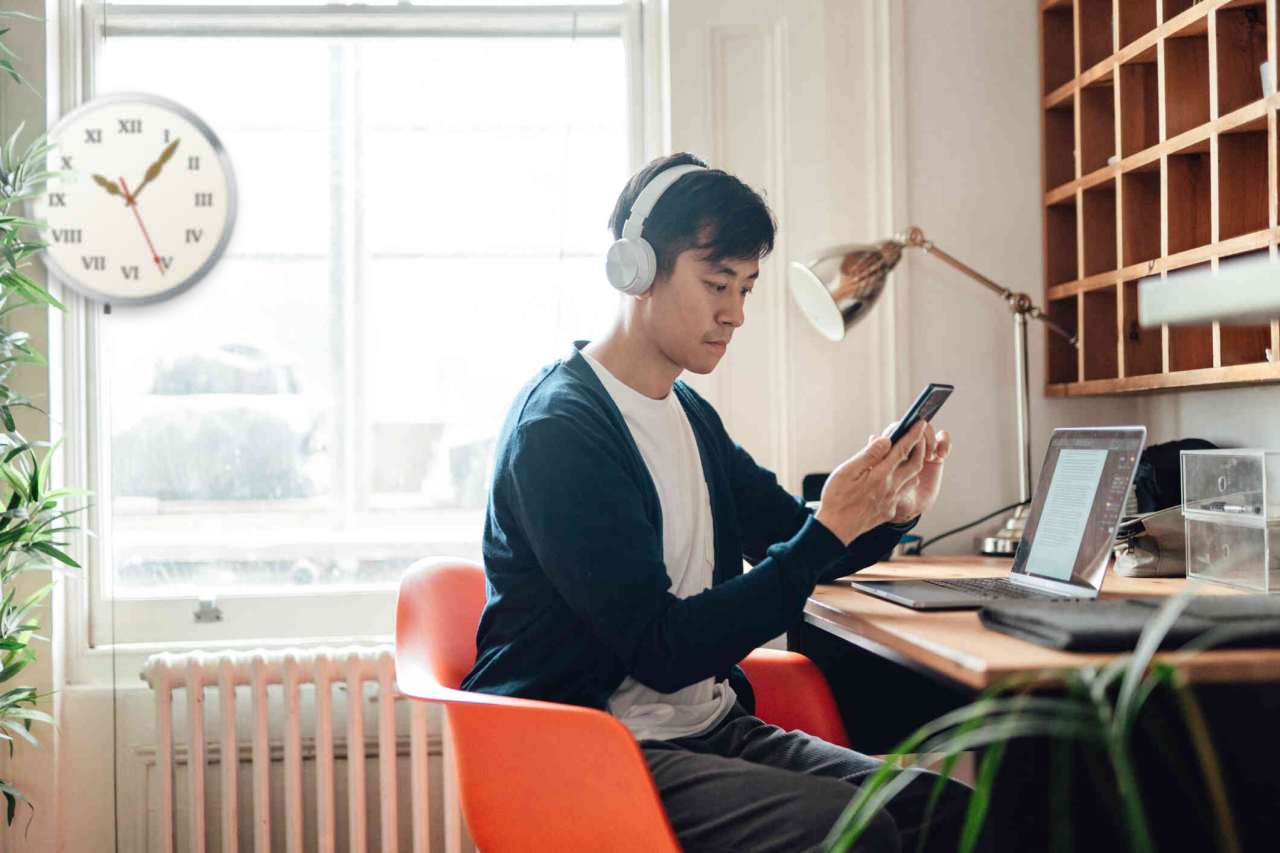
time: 10:06:26
